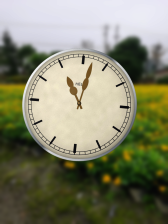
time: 11:02
